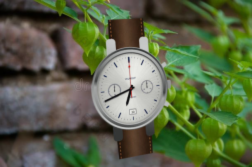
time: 6:42
